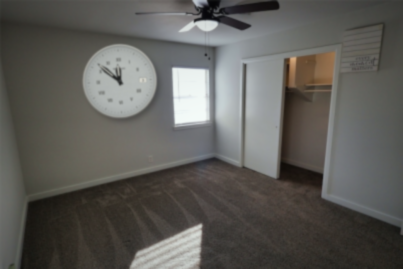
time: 11:52
